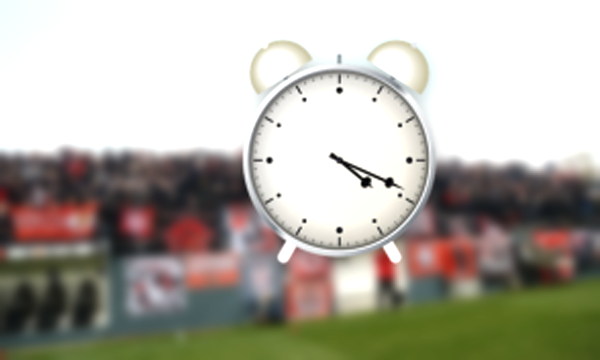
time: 4:19
